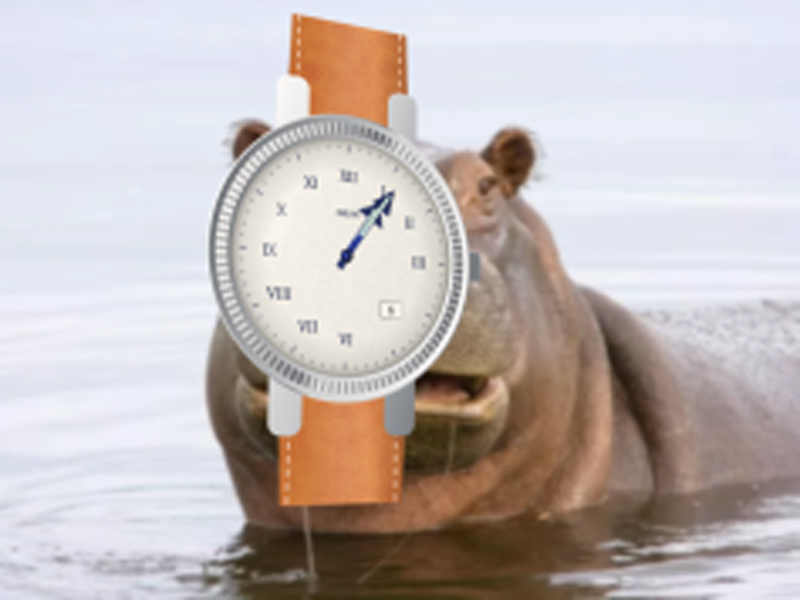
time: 1:06
